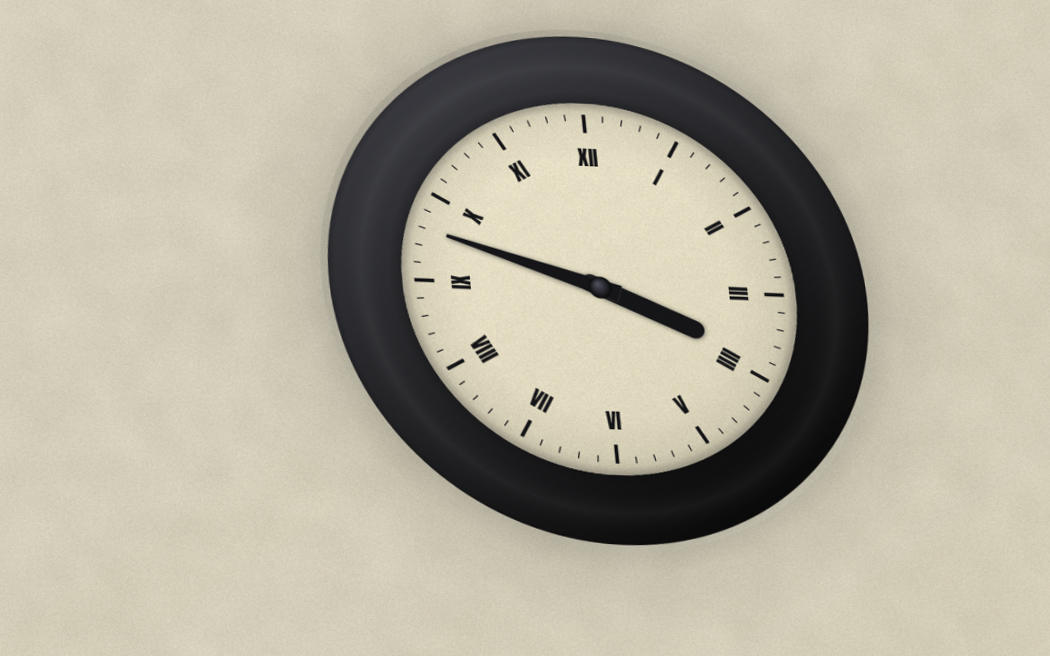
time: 3:48
